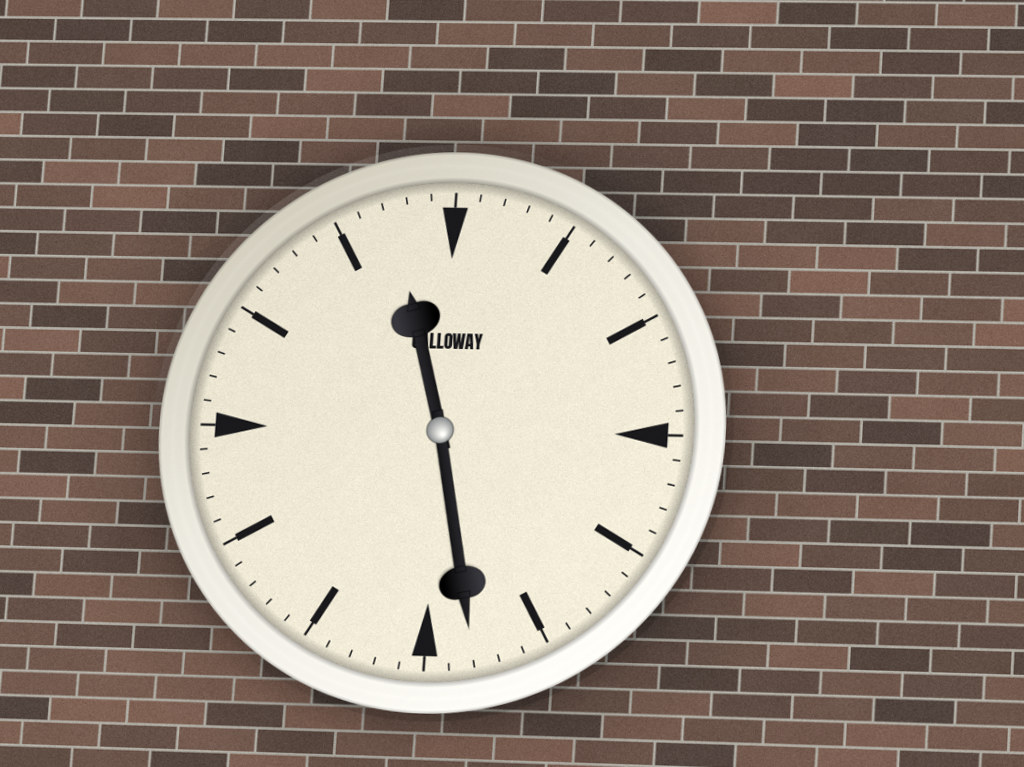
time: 11:28
